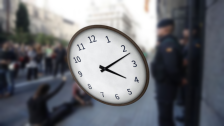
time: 4:12
